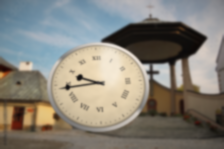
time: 9:44
